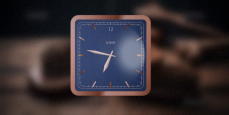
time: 6:47
